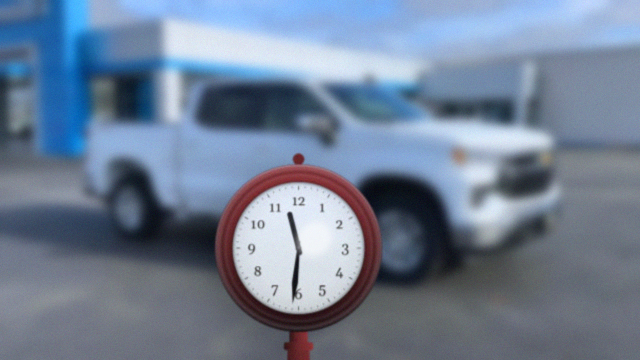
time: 11:31
